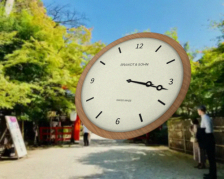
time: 3:17
